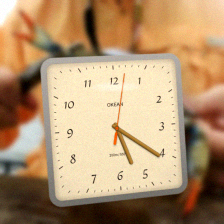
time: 5:21:02
